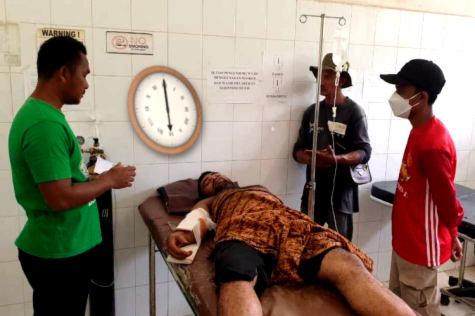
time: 6:00
